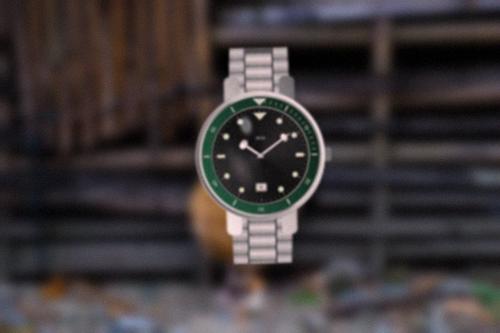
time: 10:09
